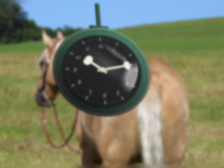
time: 10:13
